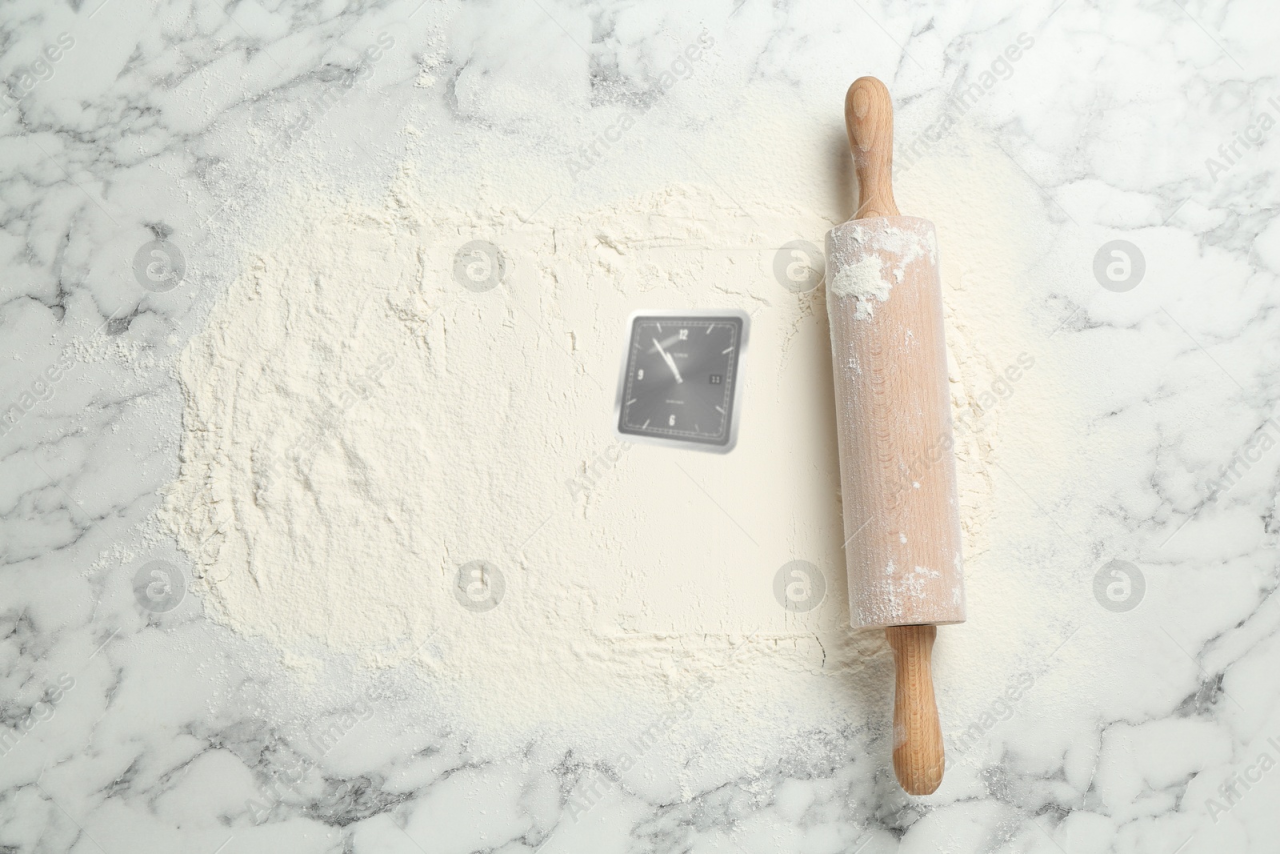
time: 10:53
